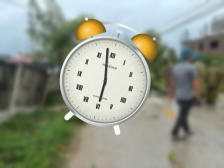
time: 5:58
